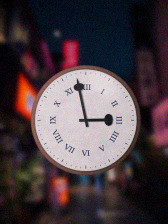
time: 2:58
